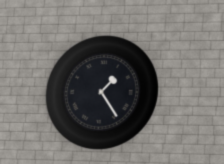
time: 1:24
